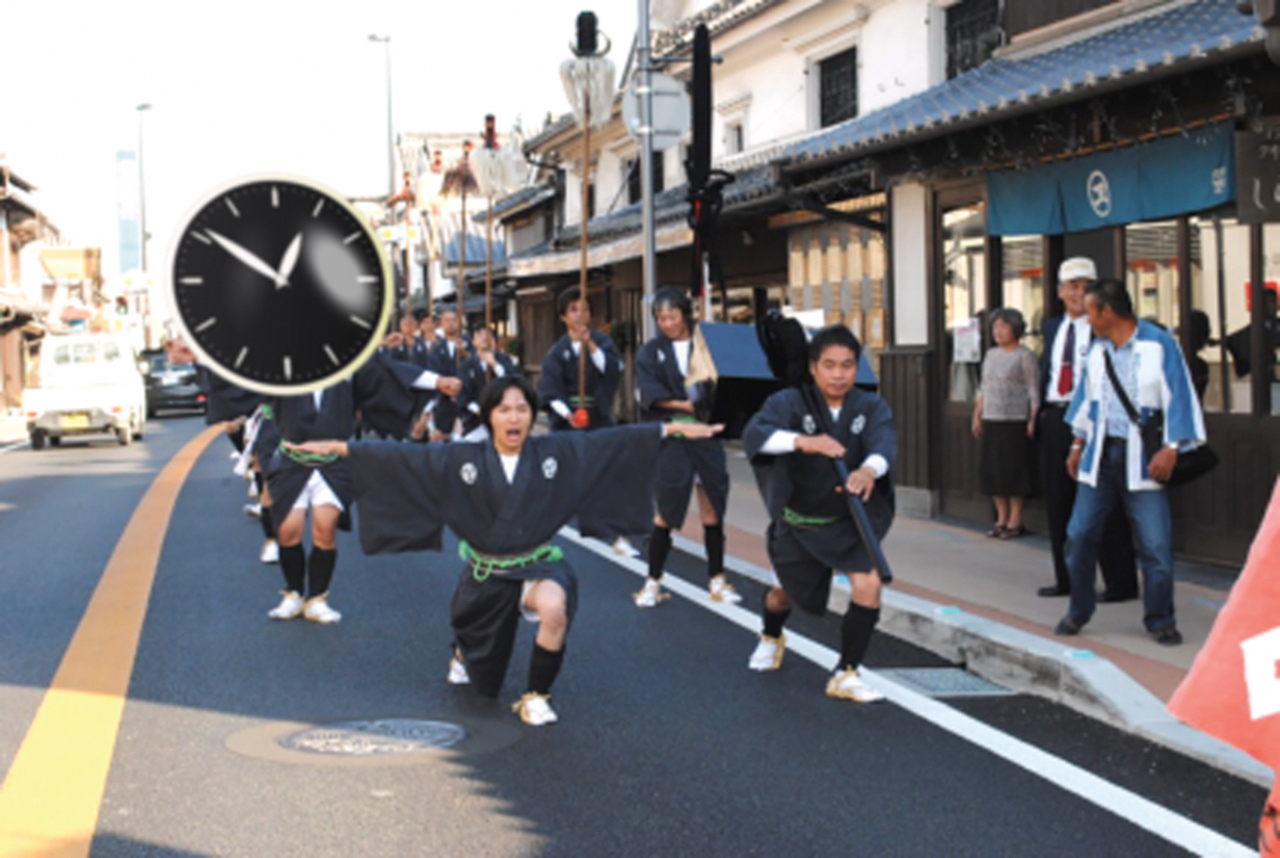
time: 12:51
